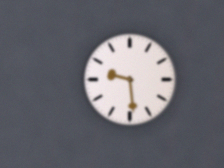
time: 9:29
